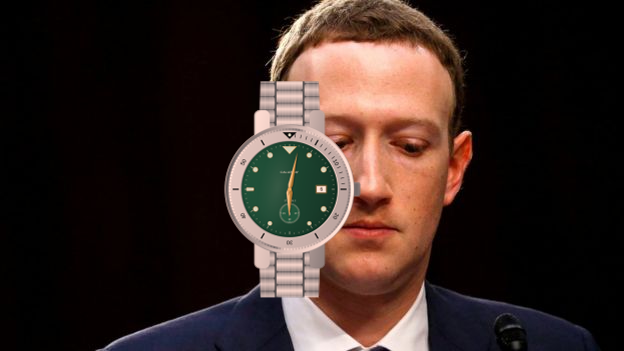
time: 6:02
